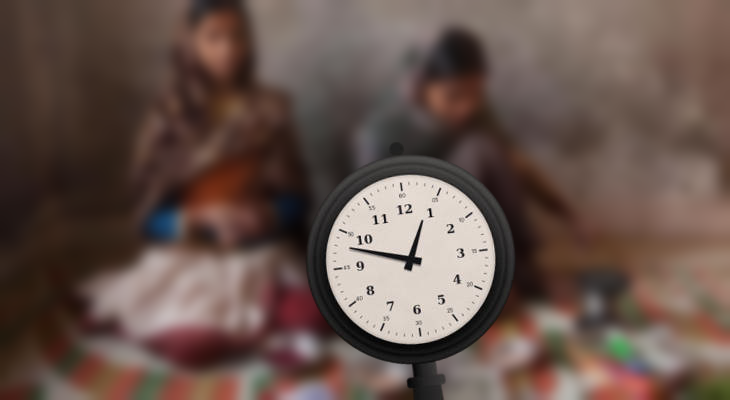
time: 12:48
